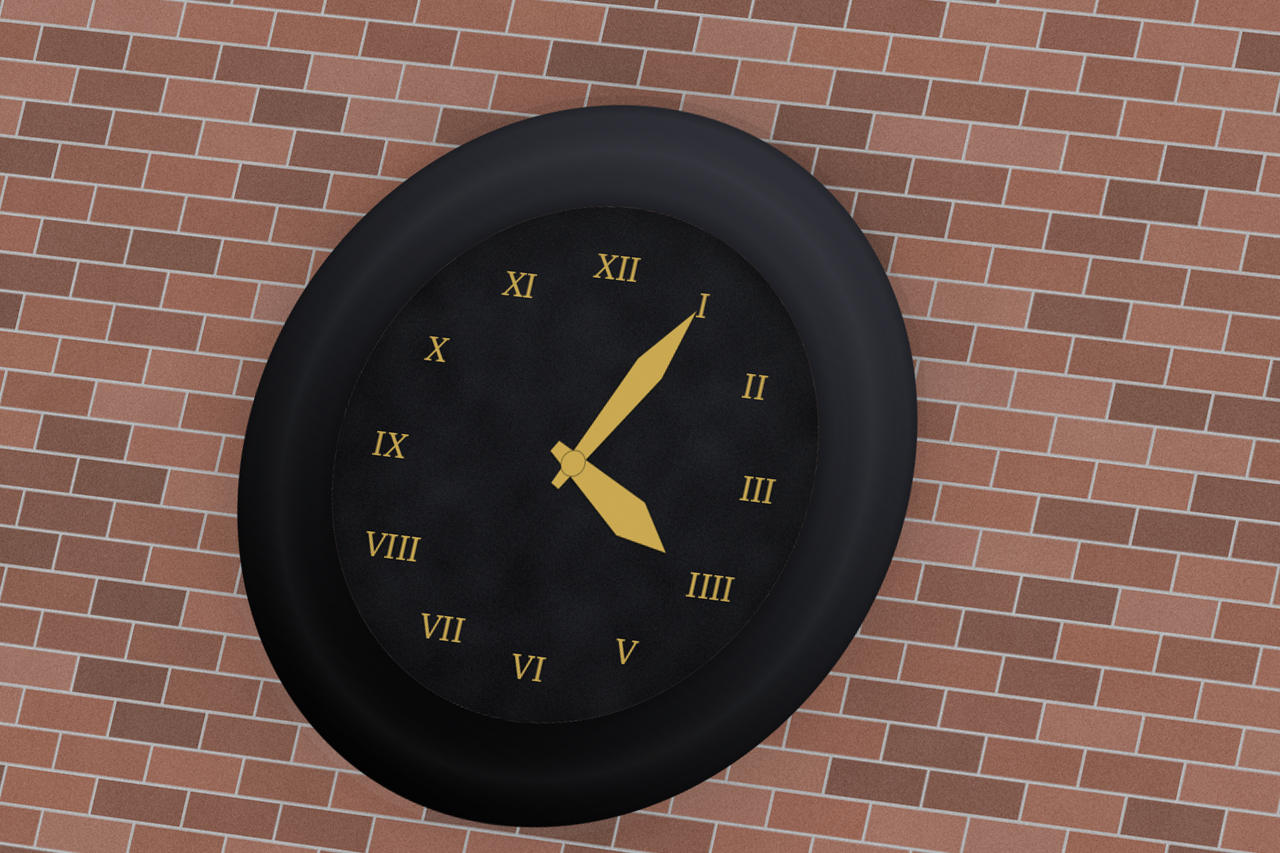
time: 4:05
